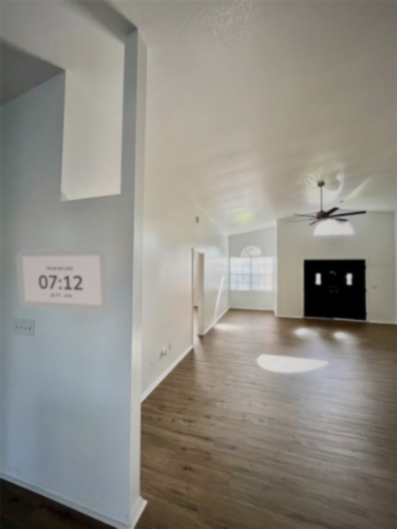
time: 7:12
